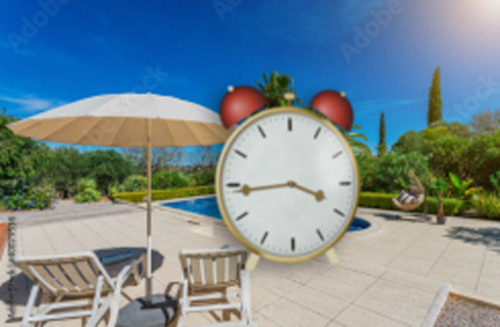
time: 3:44
